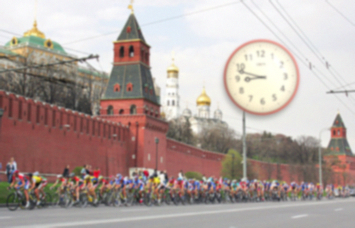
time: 8:48
